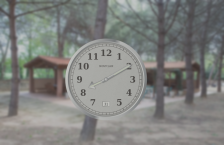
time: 8:10
